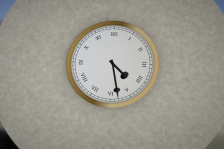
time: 4:28
